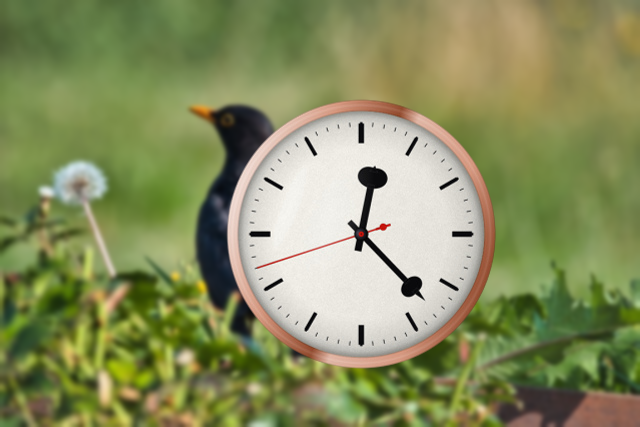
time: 12:22:42
